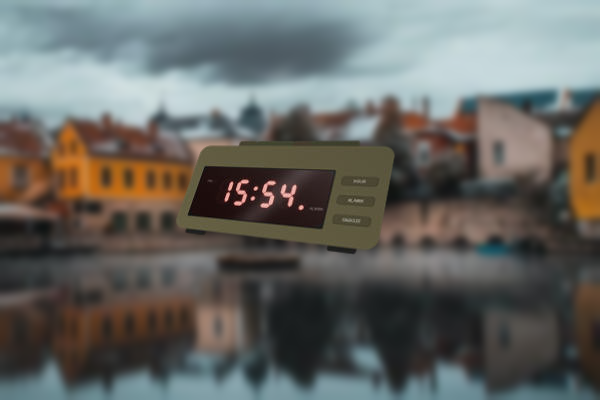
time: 15:54
